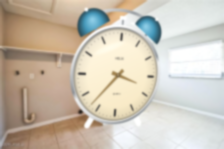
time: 3:37
